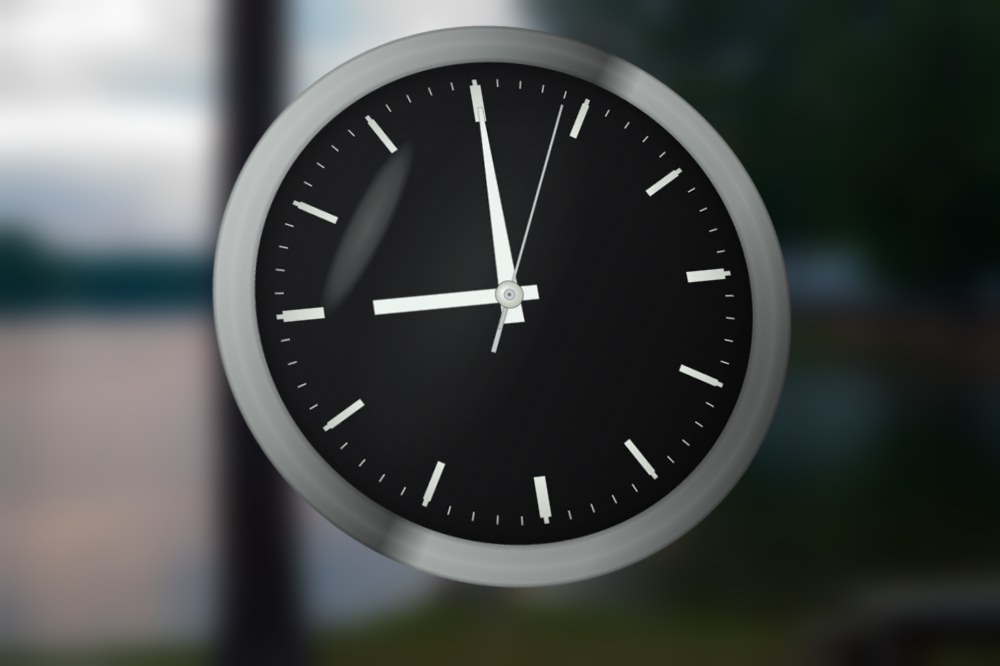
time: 9:00:04
